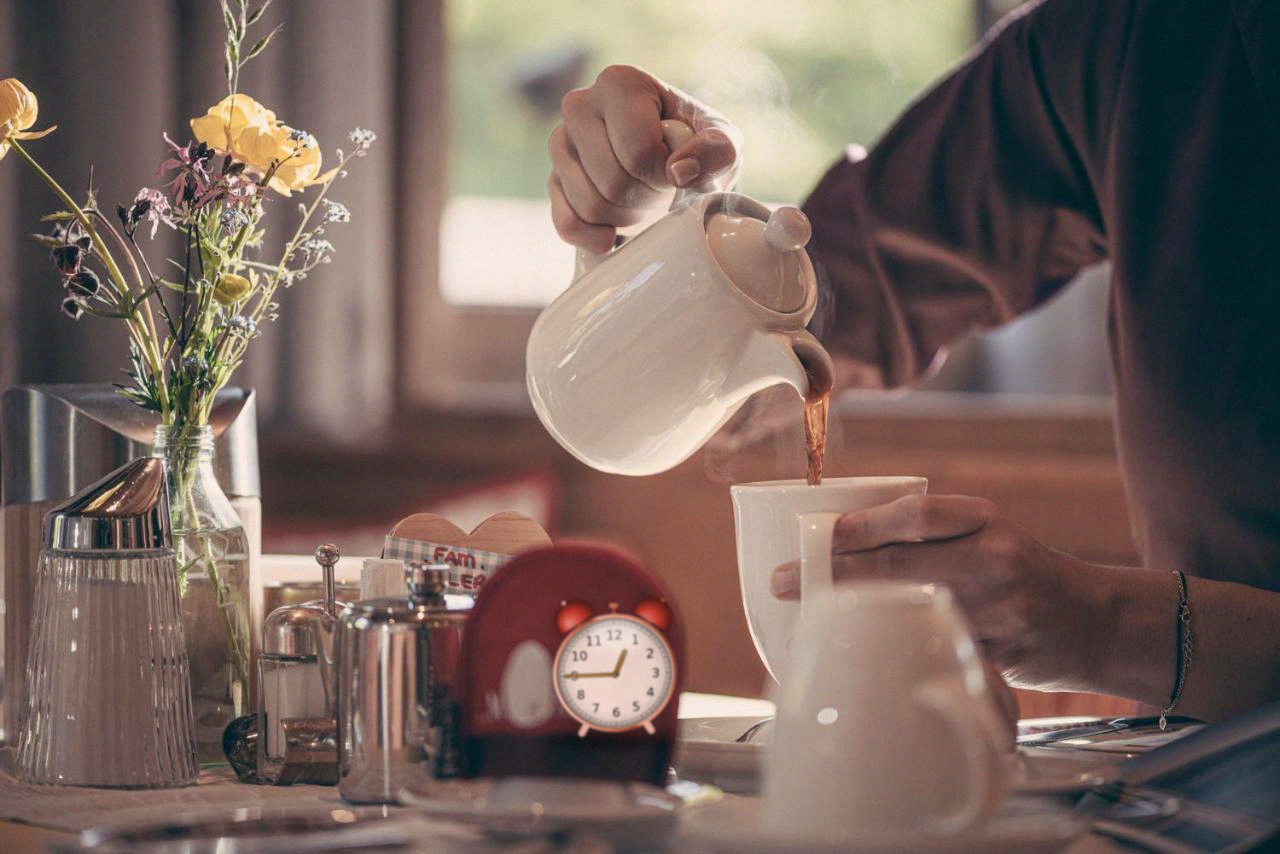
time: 12:45
